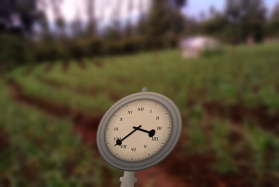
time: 3:38
